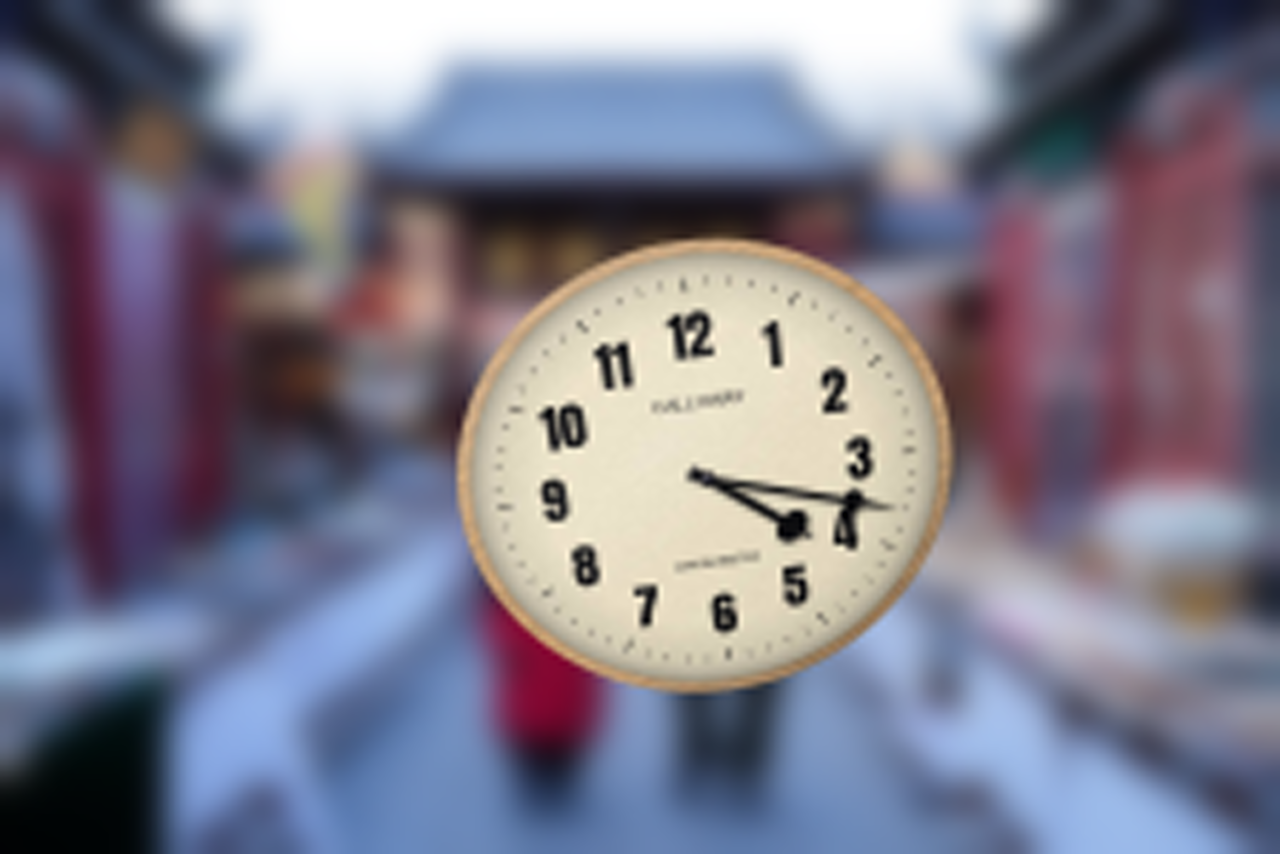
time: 4:18
